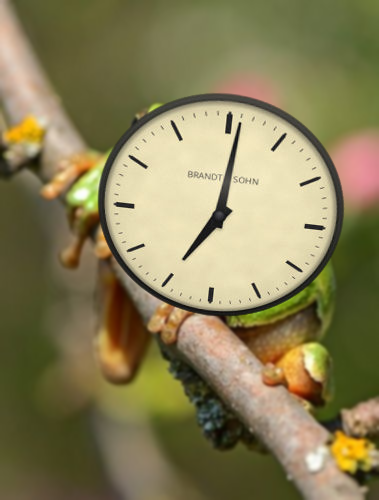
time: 7:01
